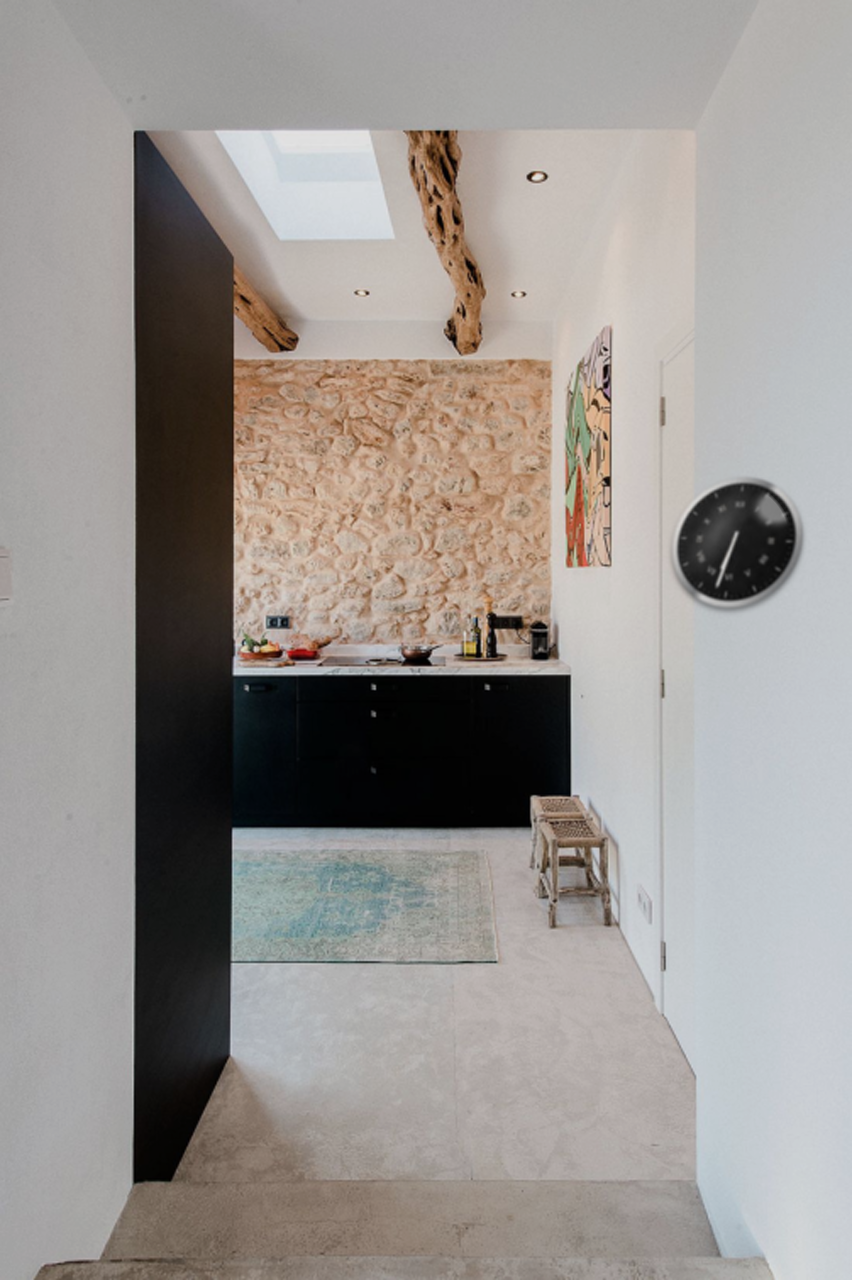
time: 6:32
